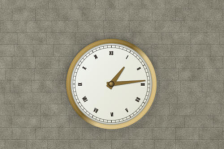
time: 1:14
